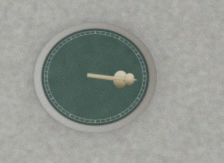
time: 3:16
